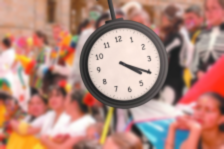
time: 4:20
